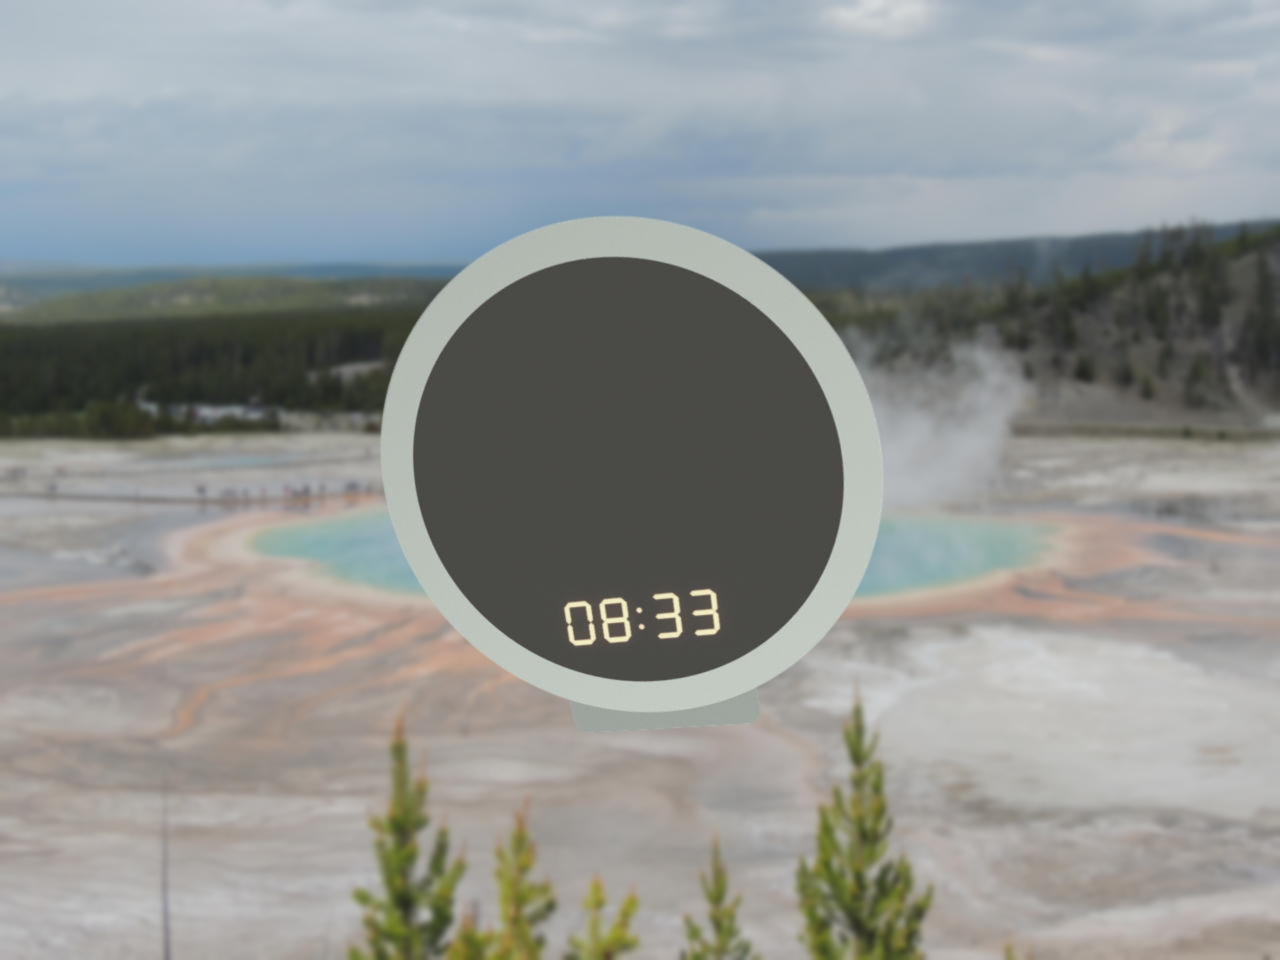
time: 8:33
